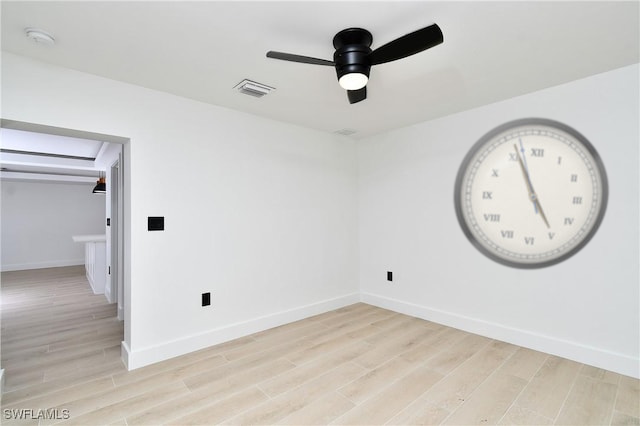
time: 4:55:57
